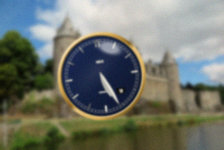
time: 5:26
